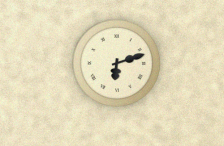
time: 6:12
